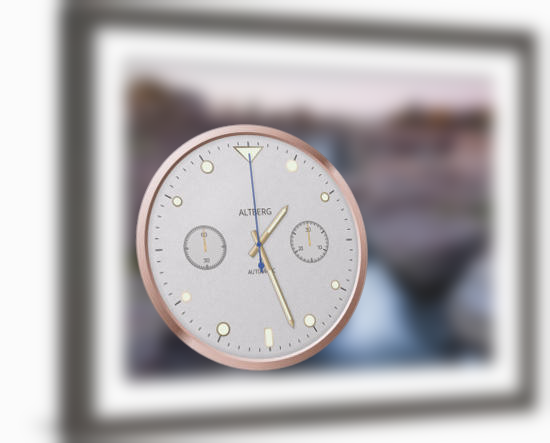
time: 1:27
